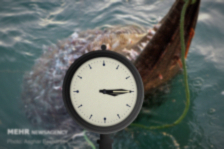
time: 3:15
